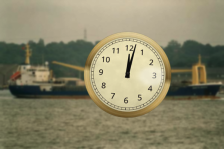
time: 12:02
